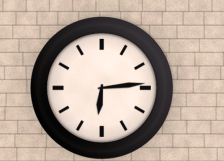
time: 6:14
